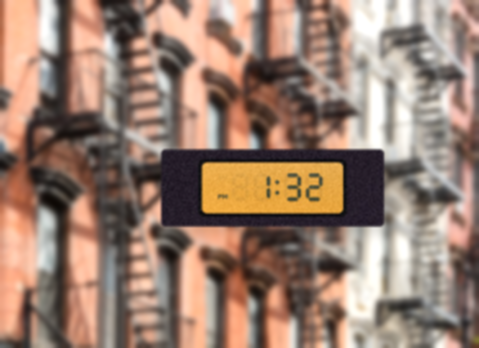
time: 1:32
